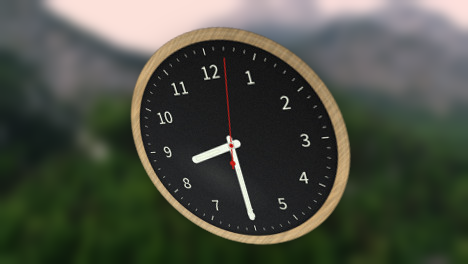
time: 8:30:02
